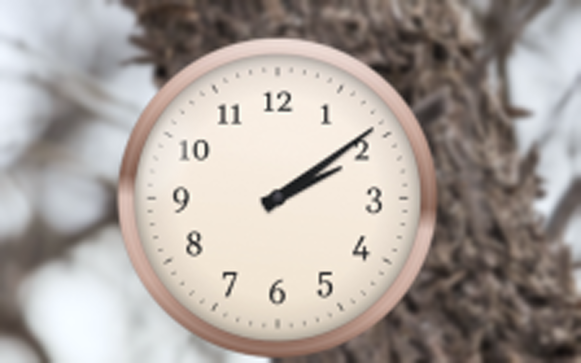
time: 2:09
